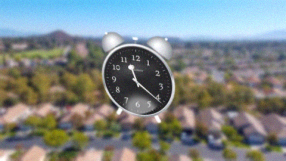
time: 11:21
